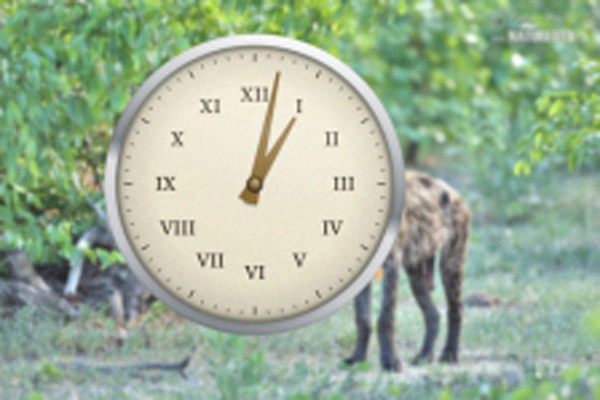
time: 1:02
